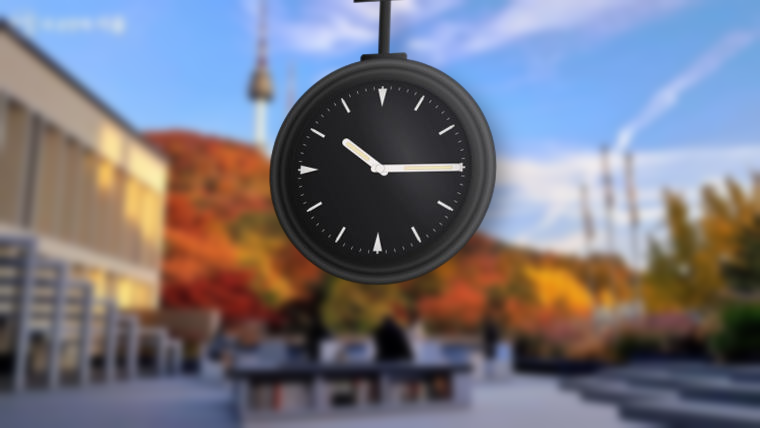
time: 10:15
